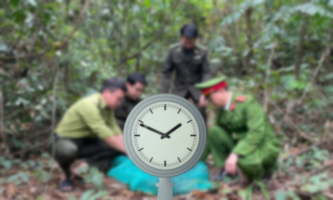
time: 1:49
